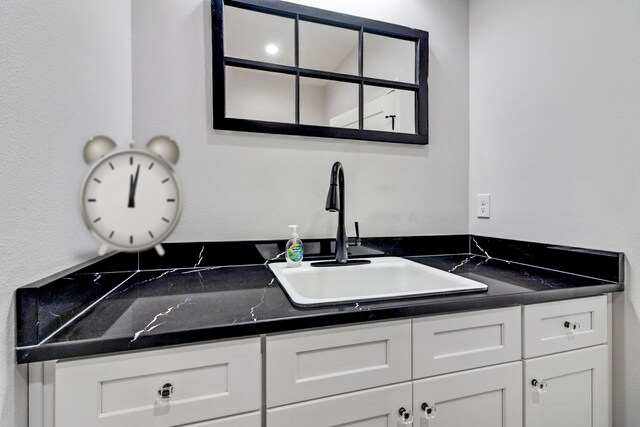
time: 12:02
